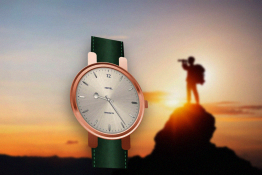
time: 9:24
